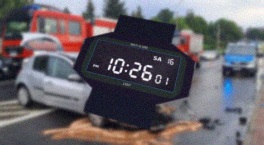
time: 10:26:01
